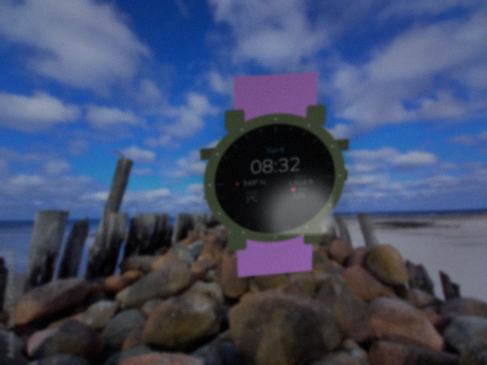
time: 8:32
